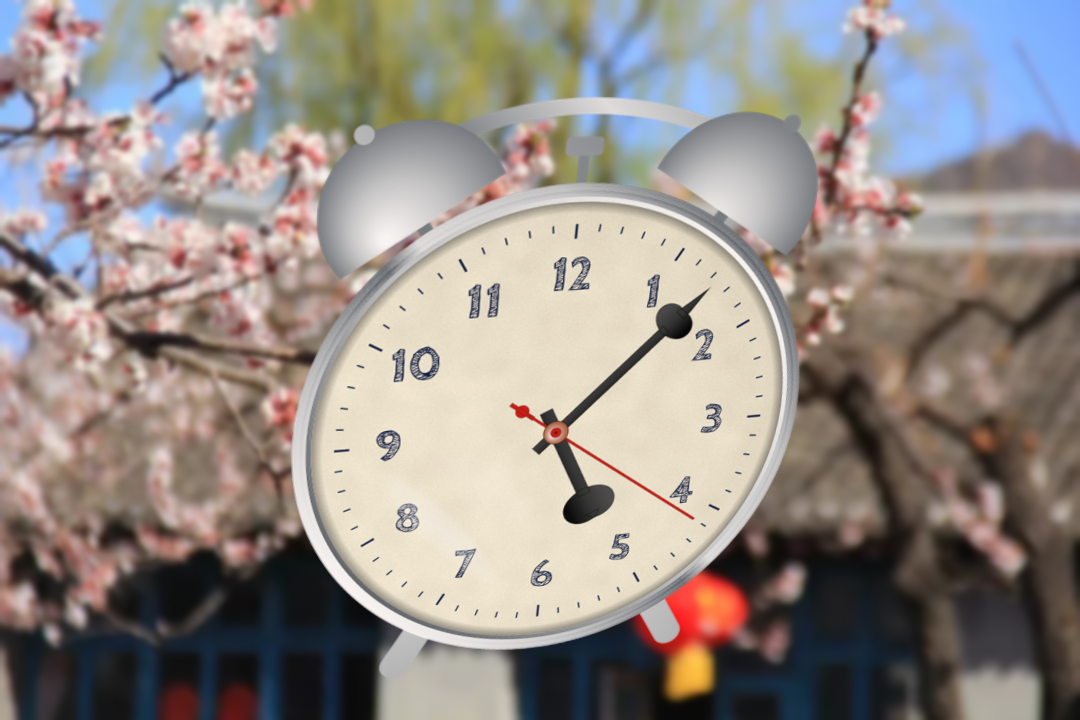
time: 5:07:21
